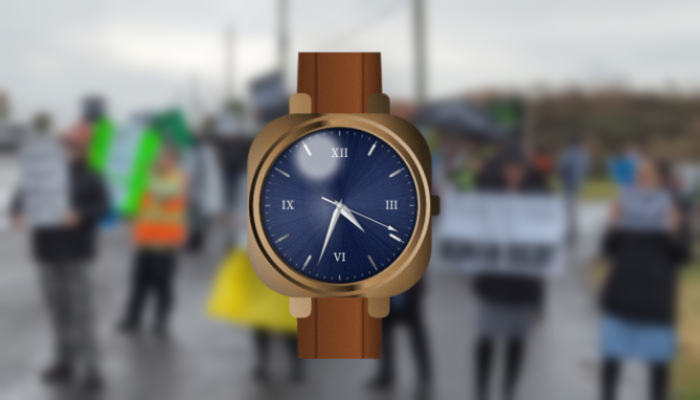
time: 4:33:19
